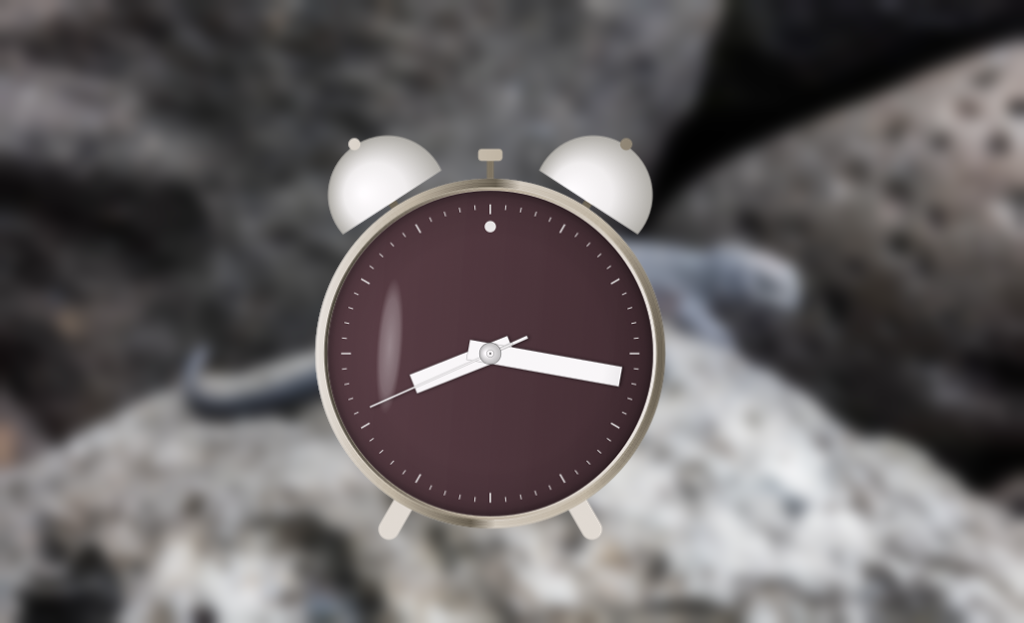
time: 8:16:41
